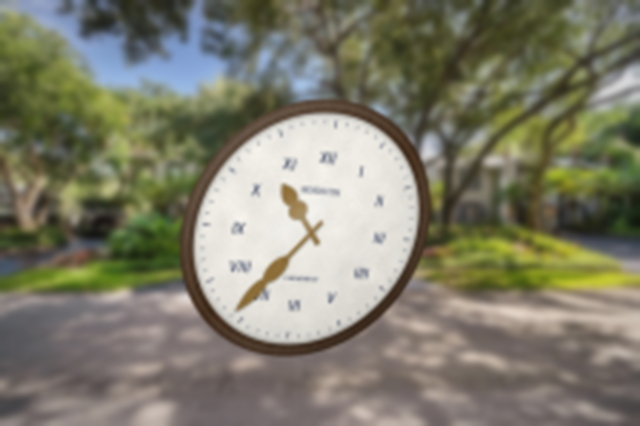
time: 10:36
